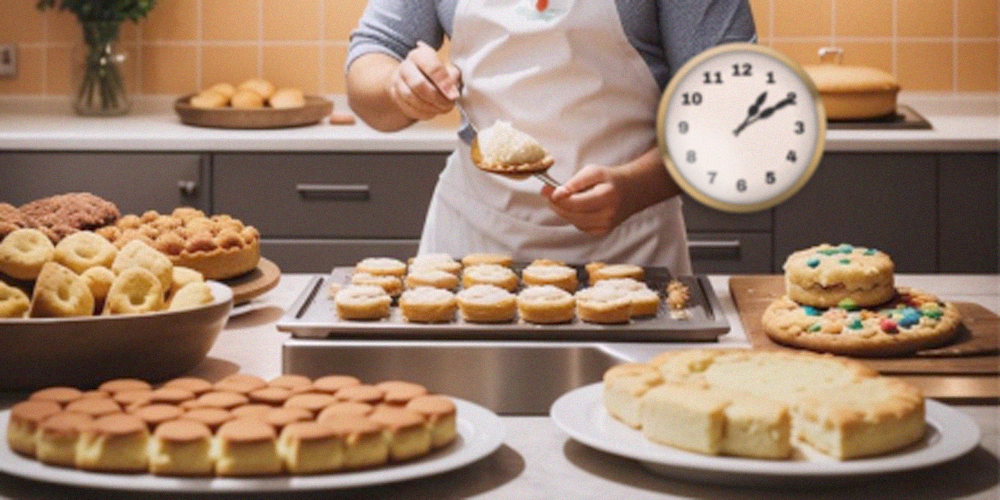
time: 1:10
